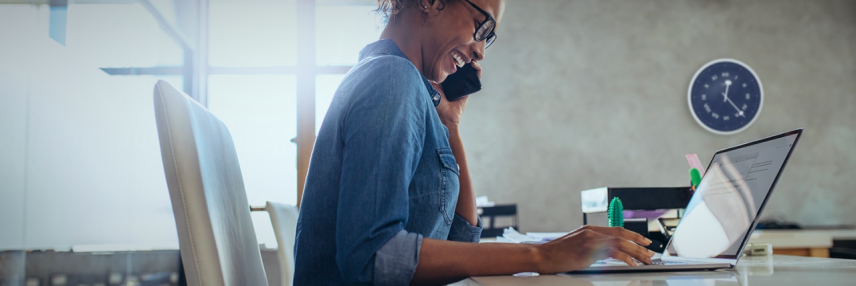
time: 12:23
